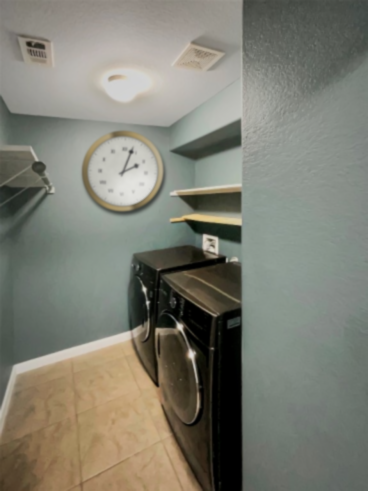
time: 2:03
